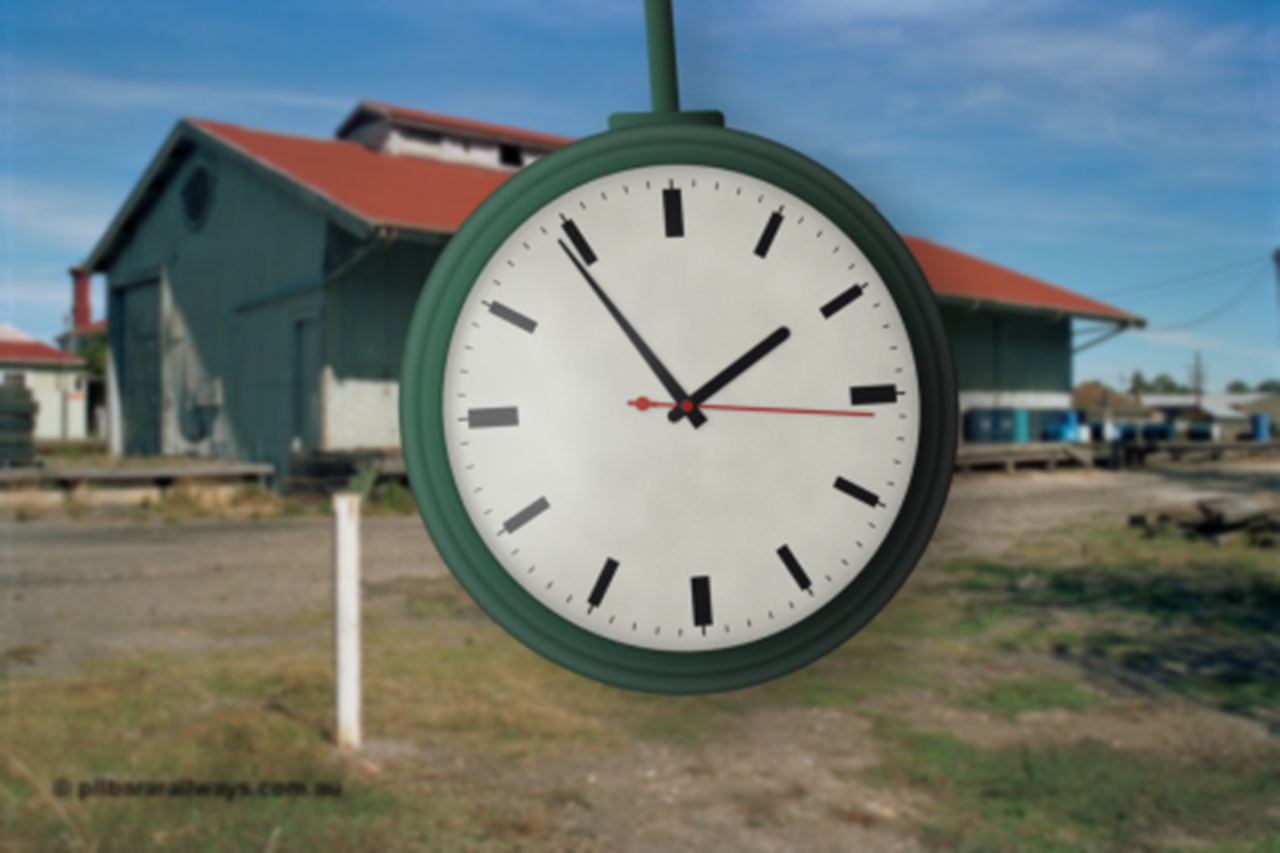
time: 1:54:16
